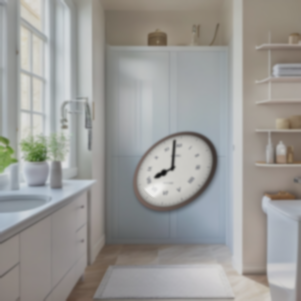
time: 7:58
